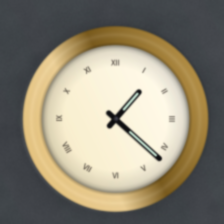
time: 1:22
